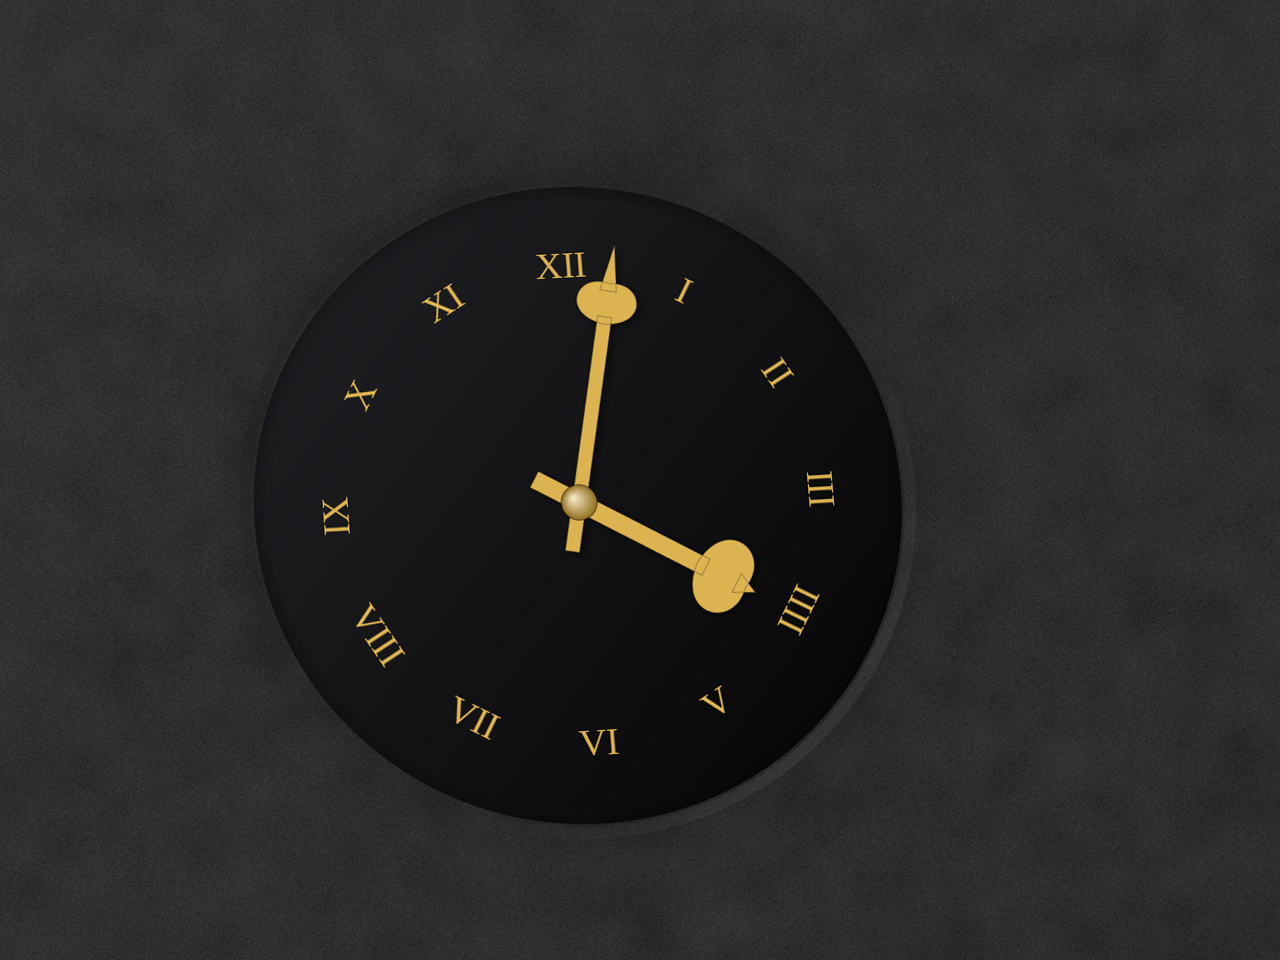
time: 4:02
